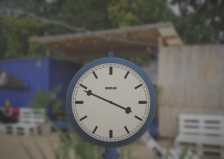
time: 3:49
